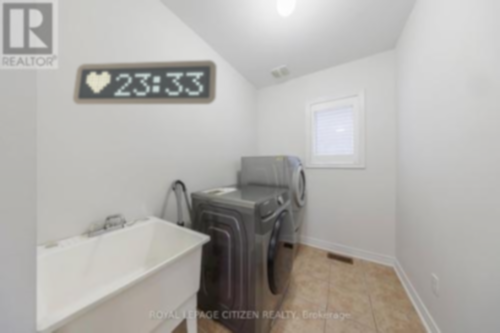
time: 23:33
